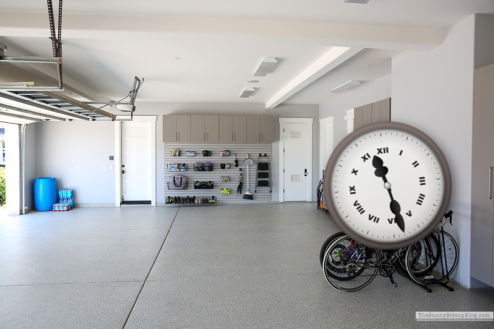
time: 11:28
